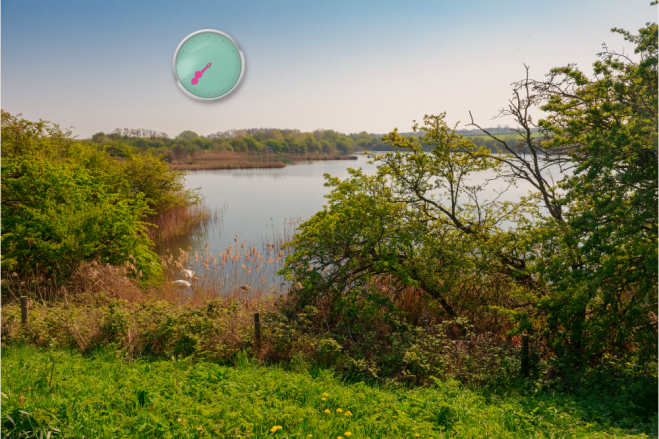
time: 7:37
